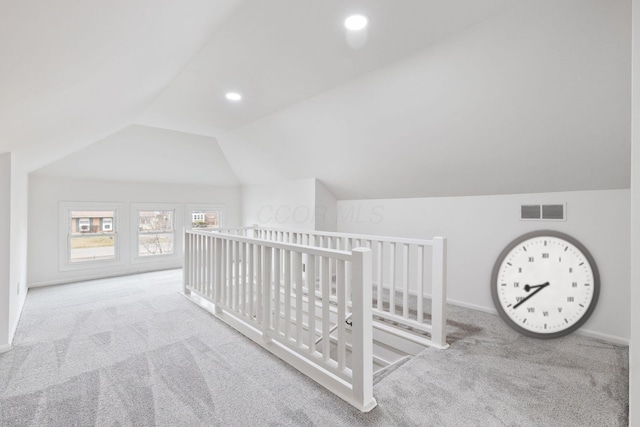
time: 8:39
